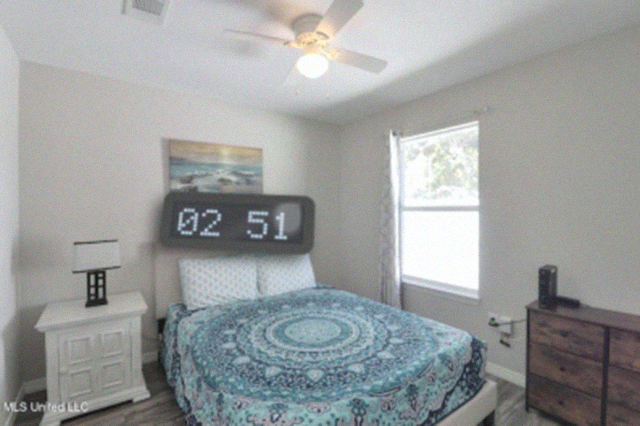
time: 2:51
